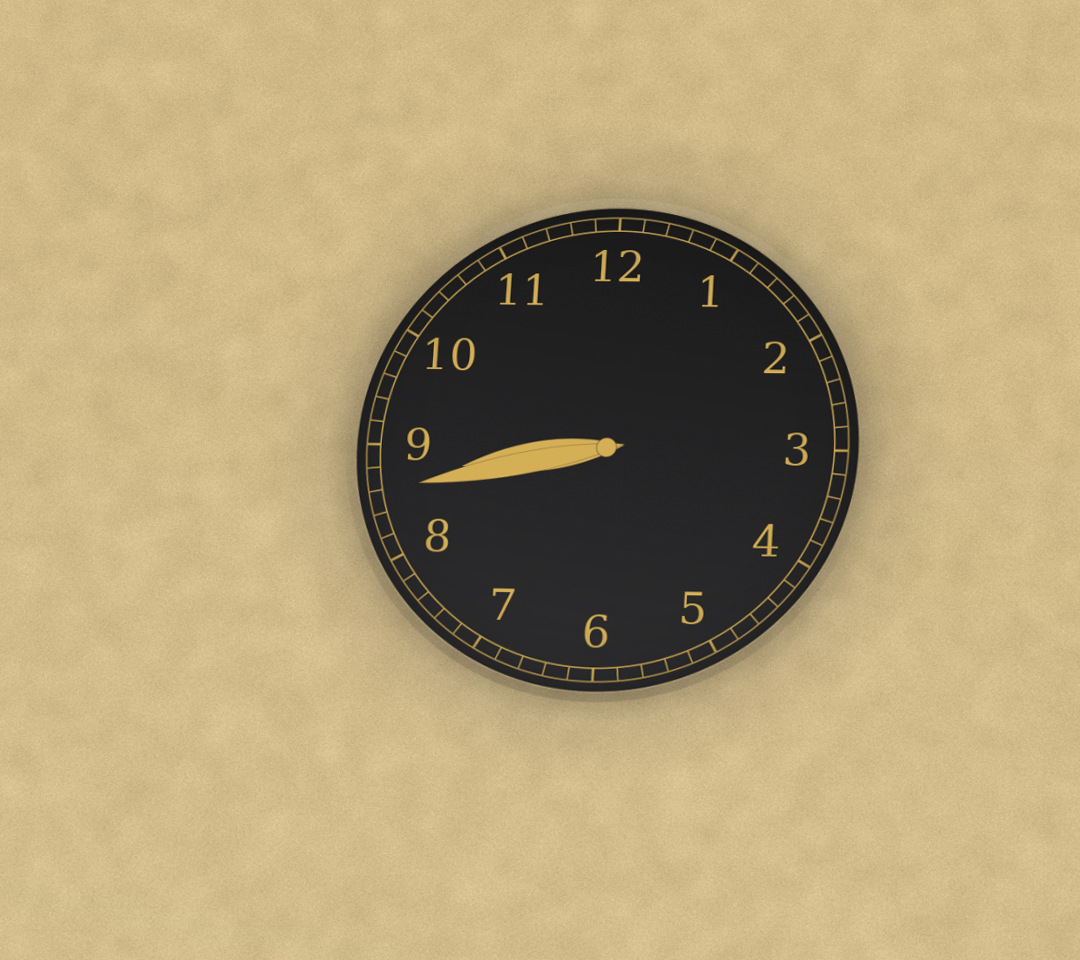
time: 8:43
